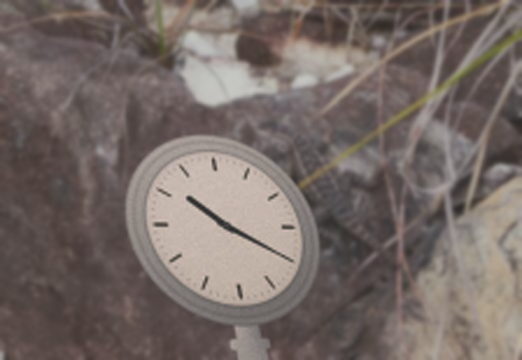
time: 10:20
